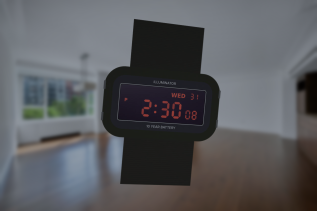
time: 2:30:08
